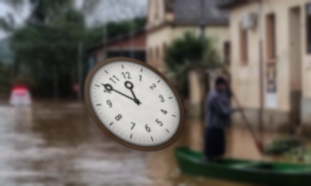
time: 11:51
